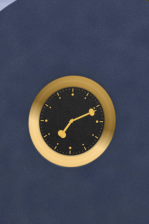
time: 7:11
